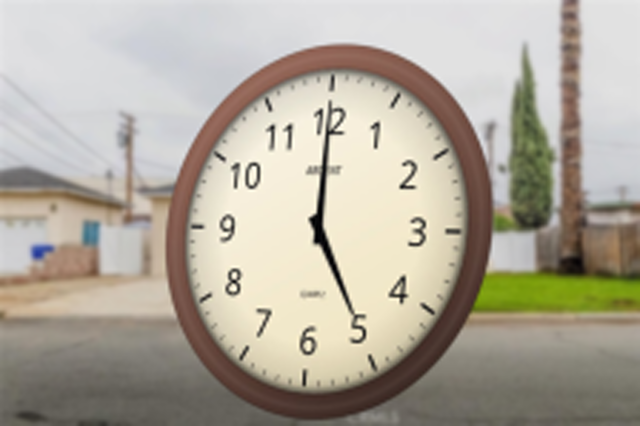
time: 5:00
